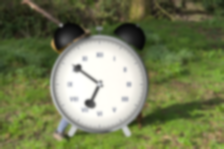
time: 6:51
